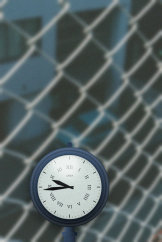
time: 9:44
